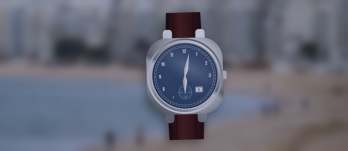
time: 6:02
